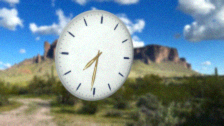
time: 7:31
